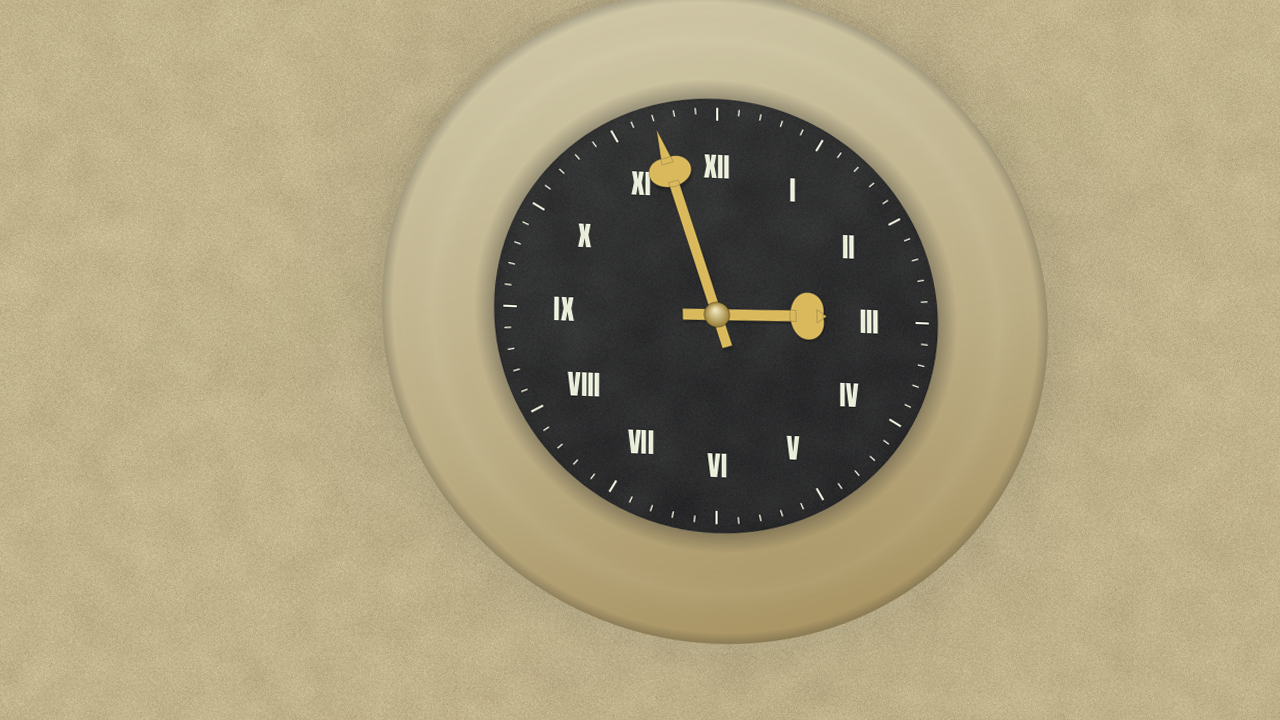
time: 2:57
